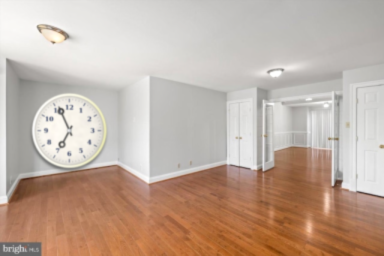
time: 6:56
